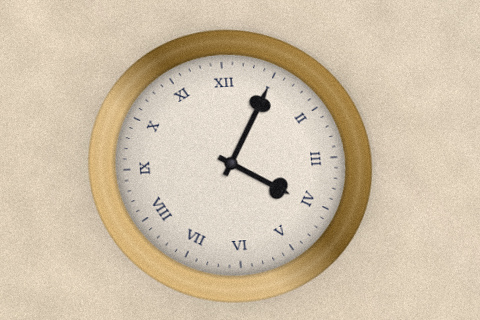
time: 4:05
